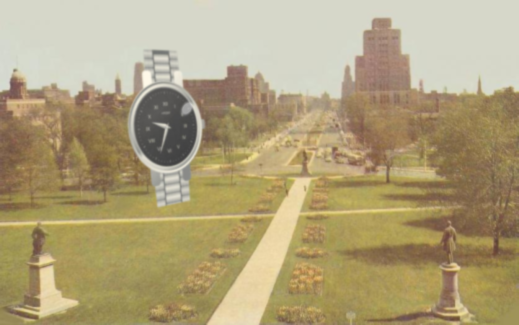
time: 9:34
